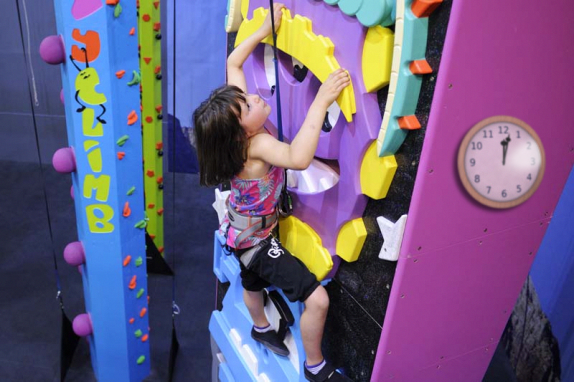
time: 12:02
